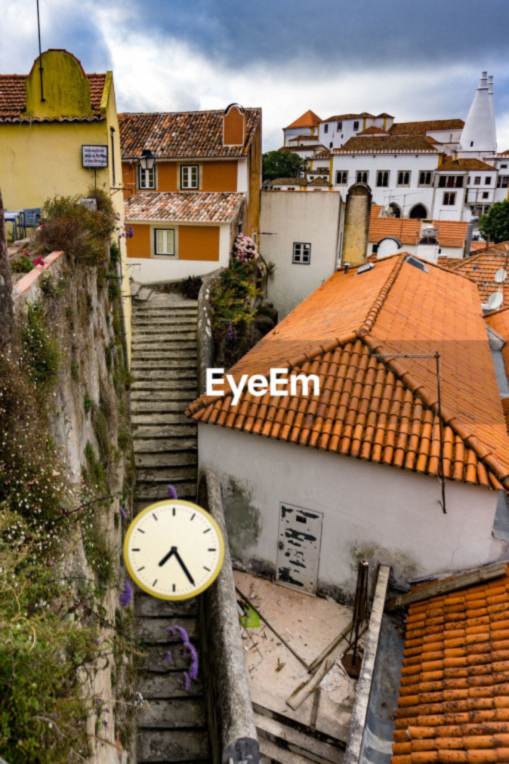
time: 7:25
